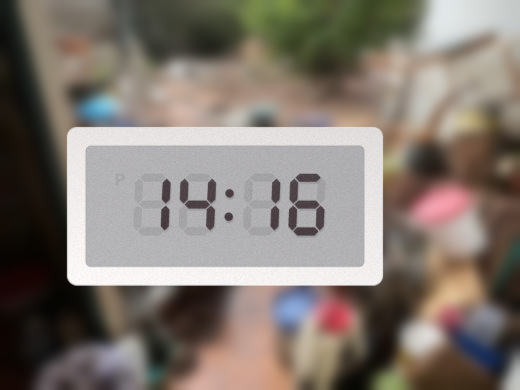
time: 14:16
